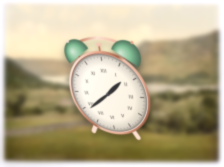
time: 1:39
